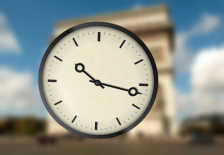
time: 10:17
